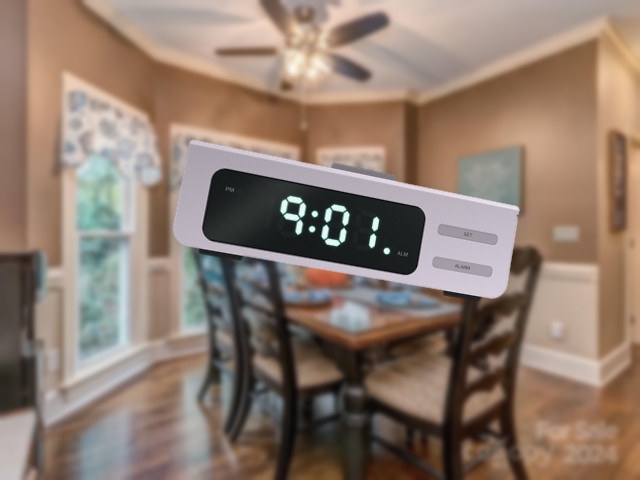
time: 9:01
